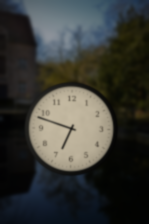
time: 6:48
